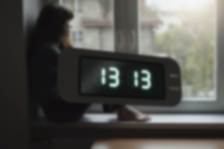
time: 13:13
